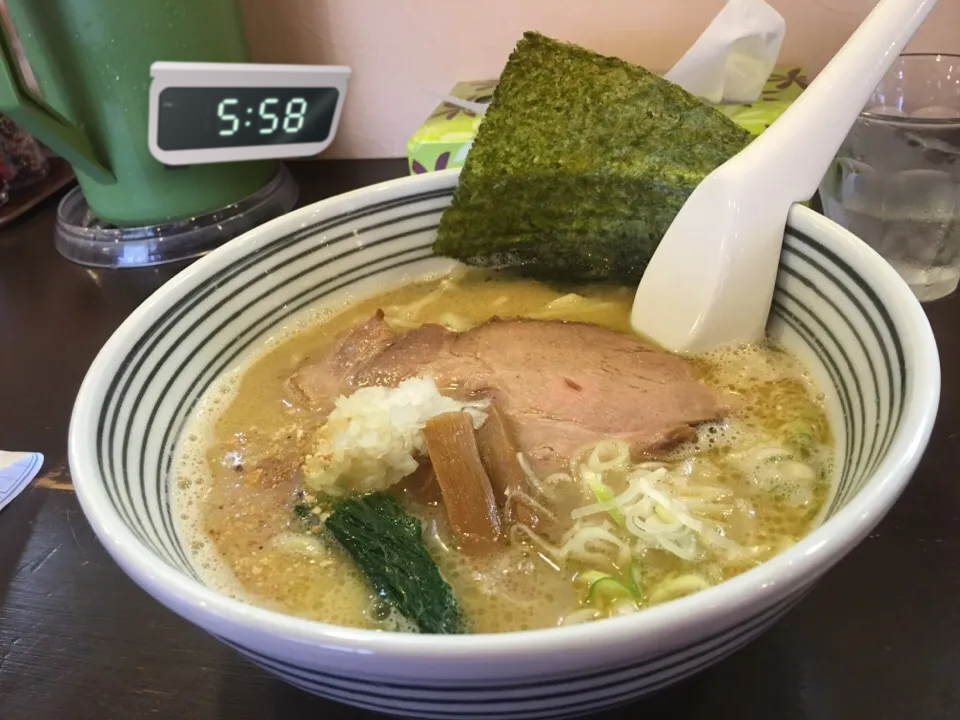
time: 5:58
